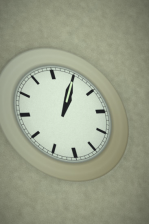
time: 1:05
